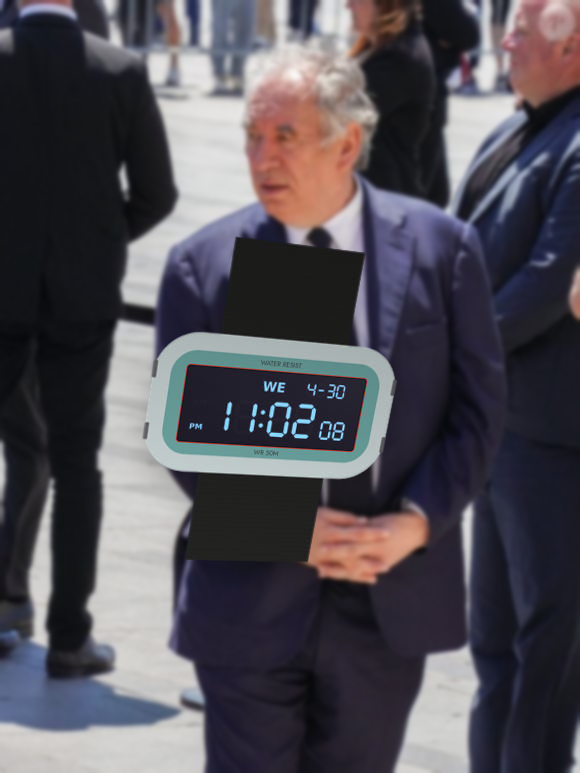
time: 11:02:08
